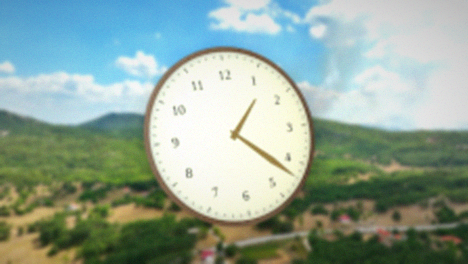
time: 1:22
